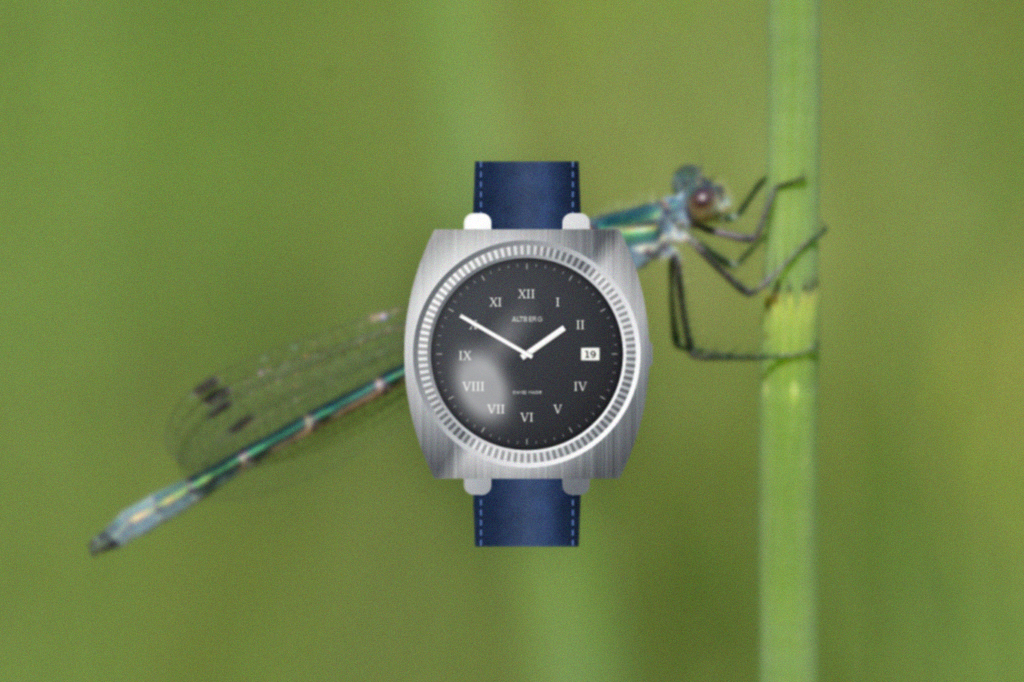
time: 1:50
